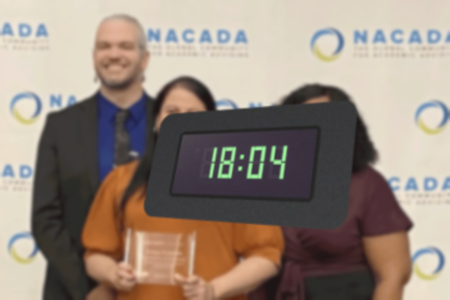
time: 18:04
